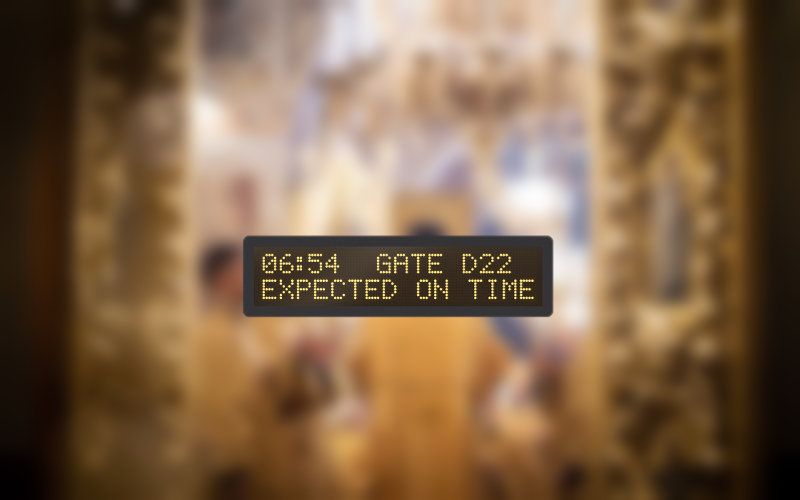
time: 6:54
